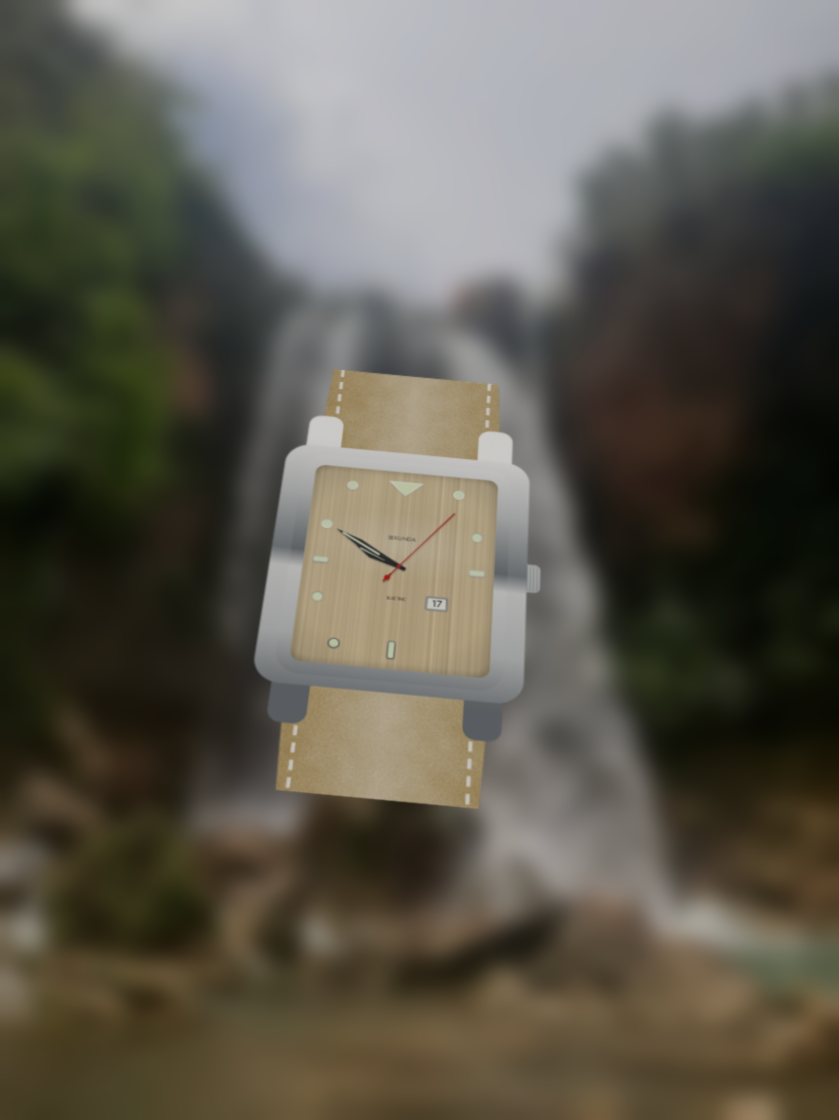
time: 9:50:06
